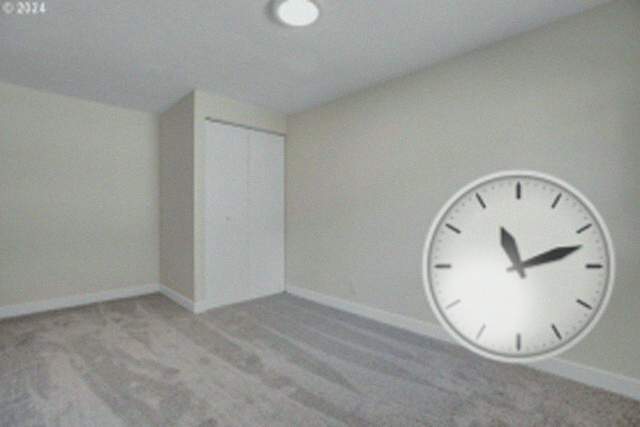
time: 11:12
